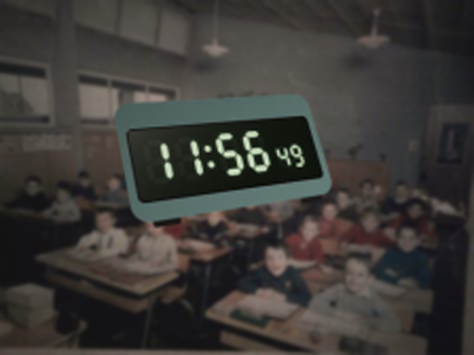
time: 11:56:49
